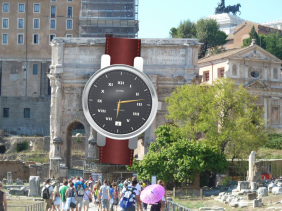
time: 6:13
